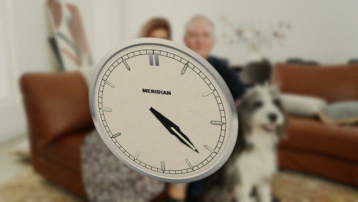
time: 4:22
